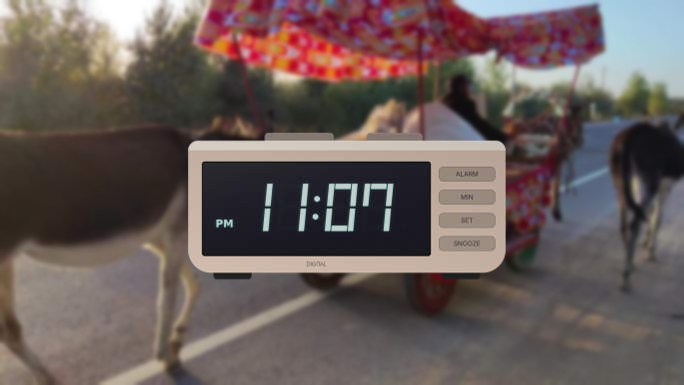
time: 11:07
